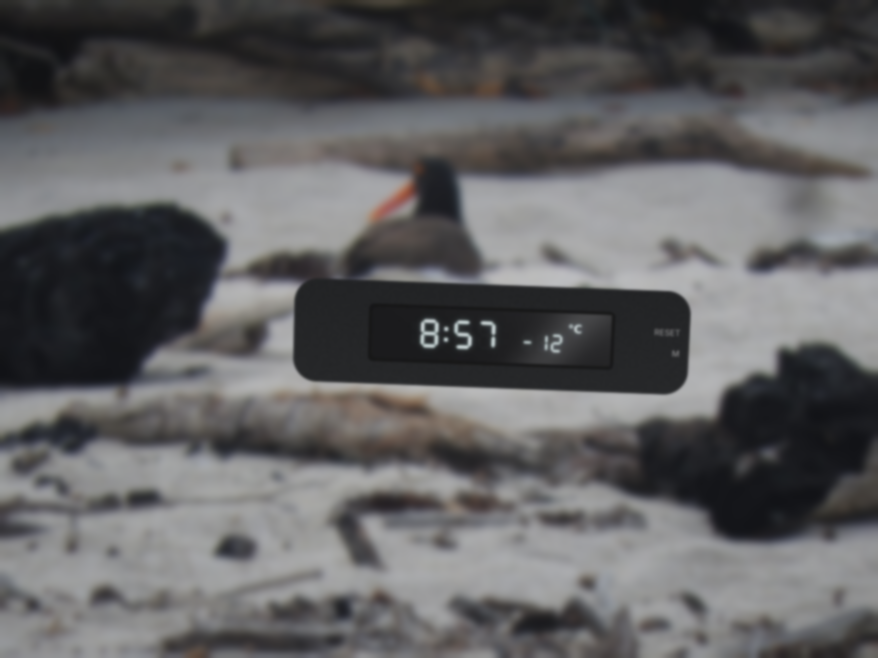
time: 8:57
